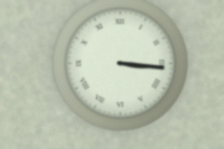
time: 3:16
